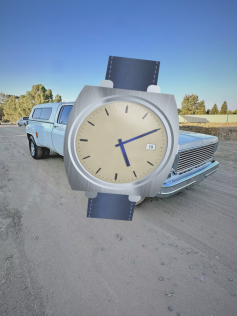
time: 5:10
